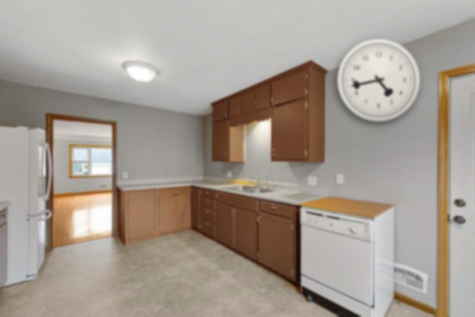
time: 4:43
